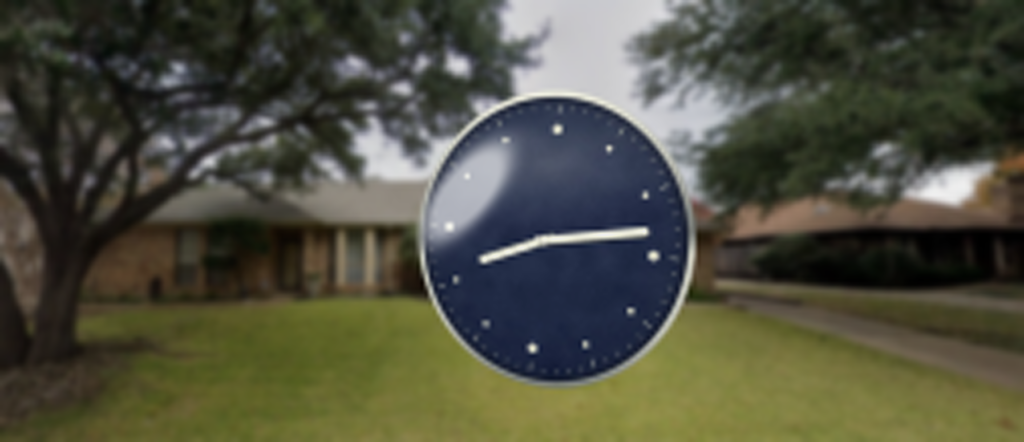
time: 8:13
